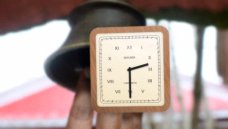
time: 2:30
